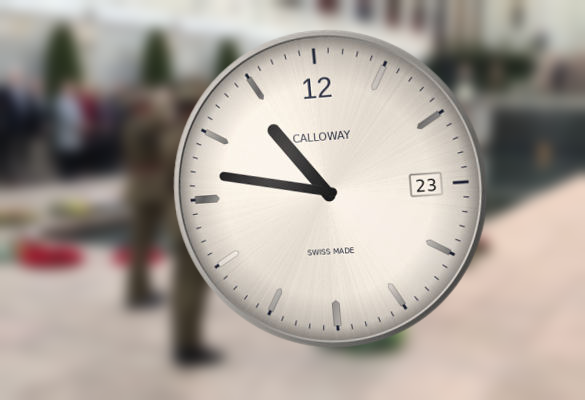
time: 10:47
